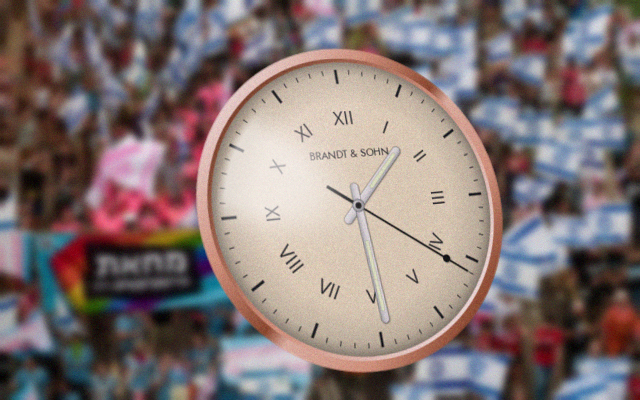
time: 1:29:21
